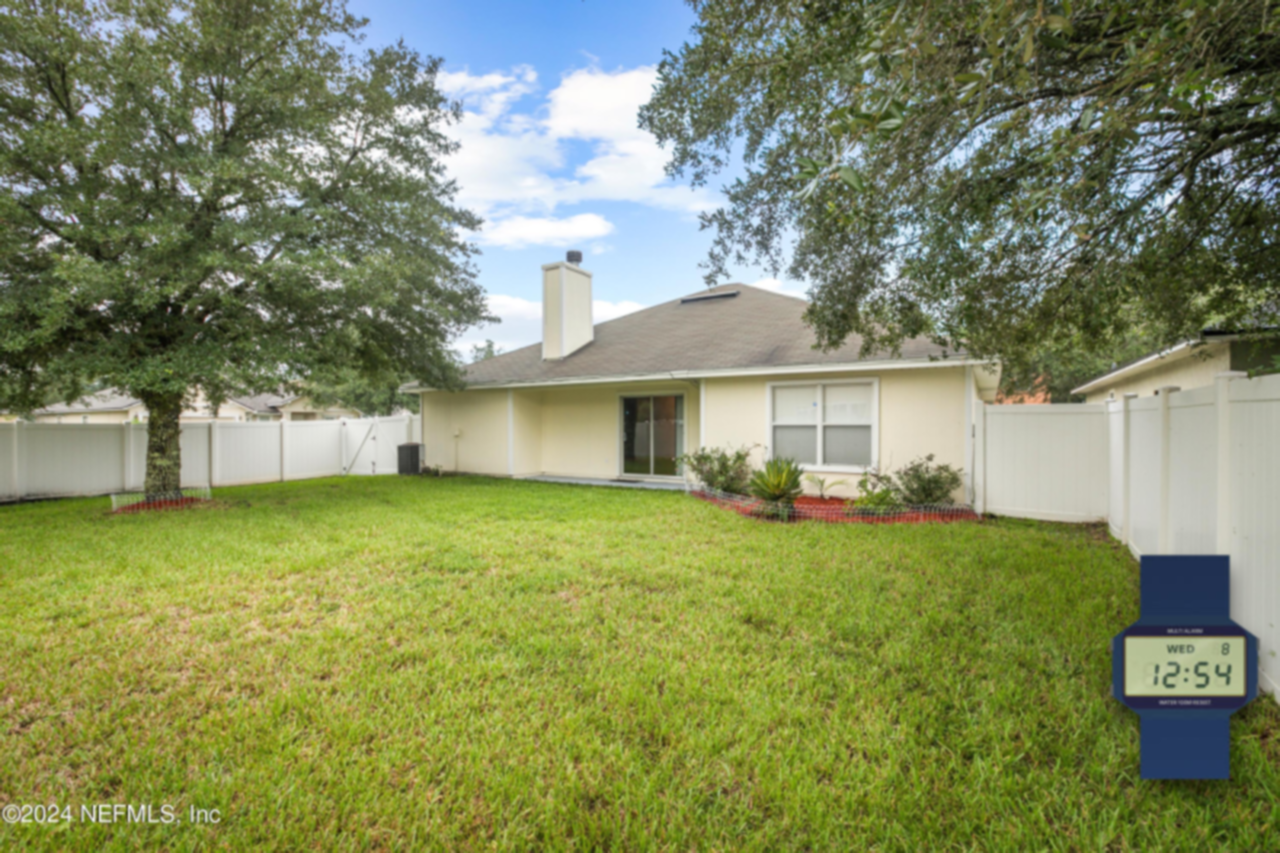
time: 12:54
